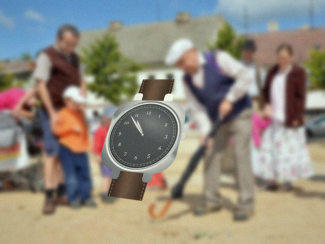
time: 10:53
